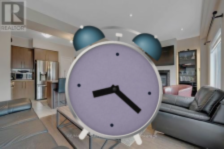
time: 8:21
